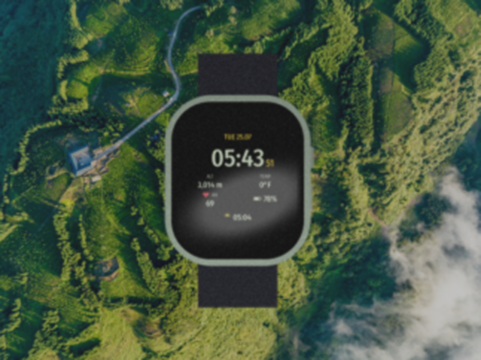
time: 5:43
